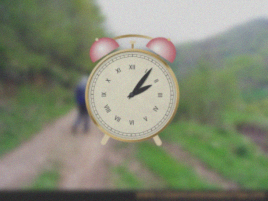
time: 2:06
